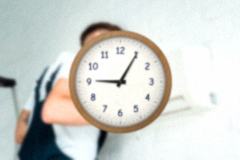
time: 9:05
